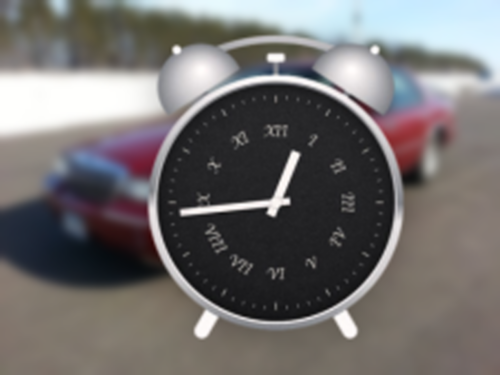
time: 12:44
